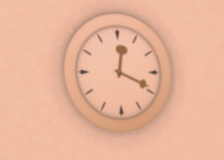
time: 12:19
